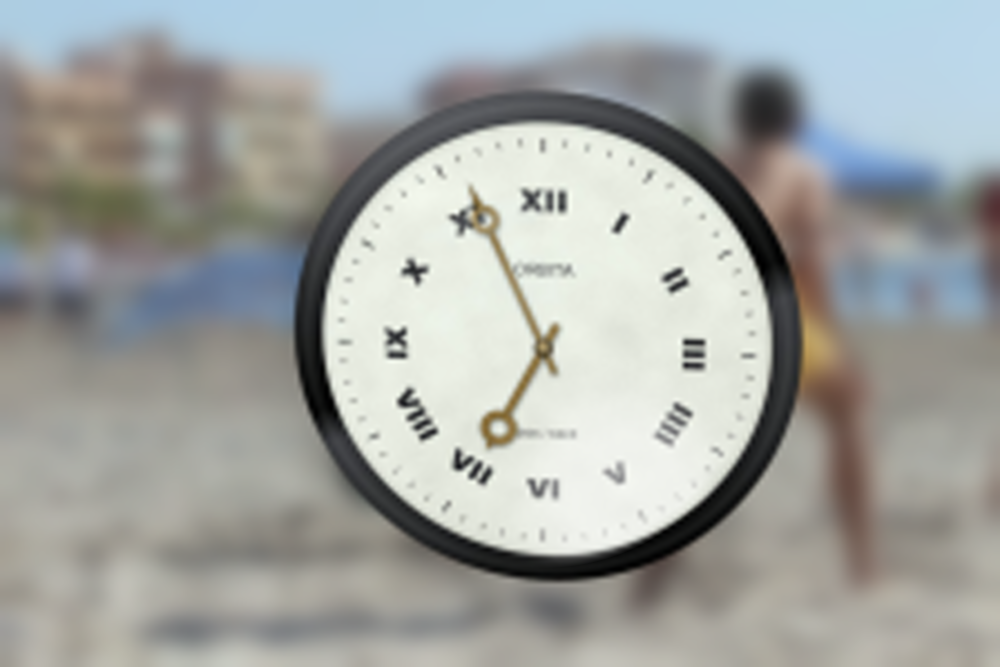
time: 6:56
